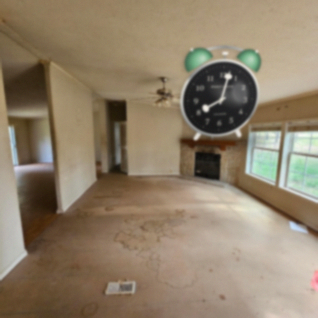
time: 8:02
